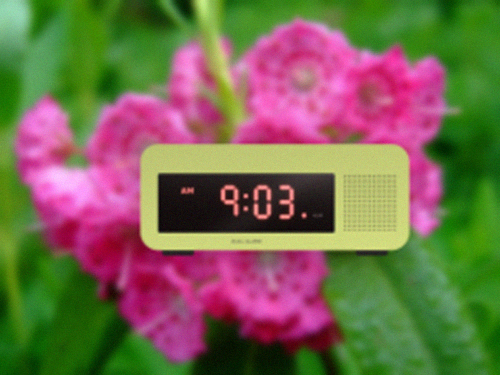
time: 9:03
